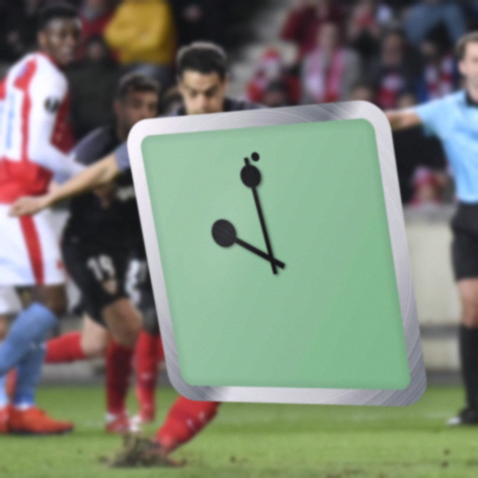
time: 9:59
